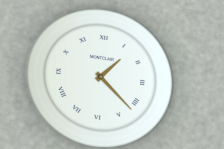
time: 1:22
